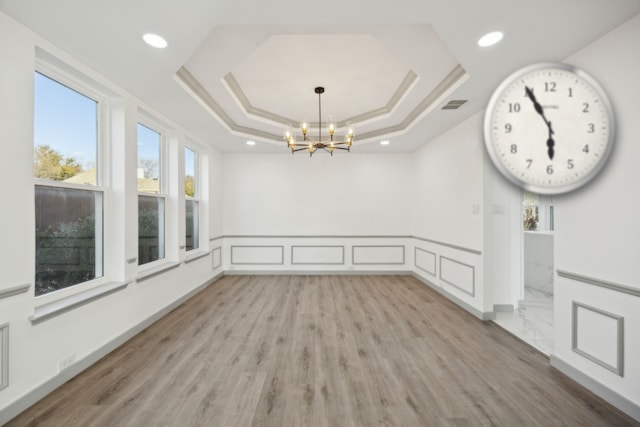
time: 5:55
